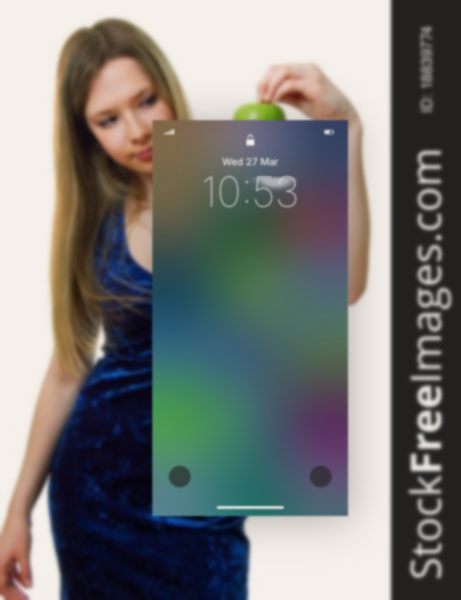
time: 10:53
